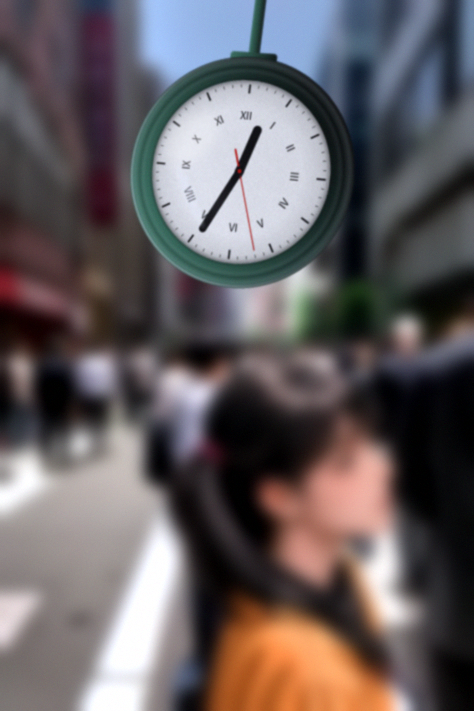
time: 12:34:27
